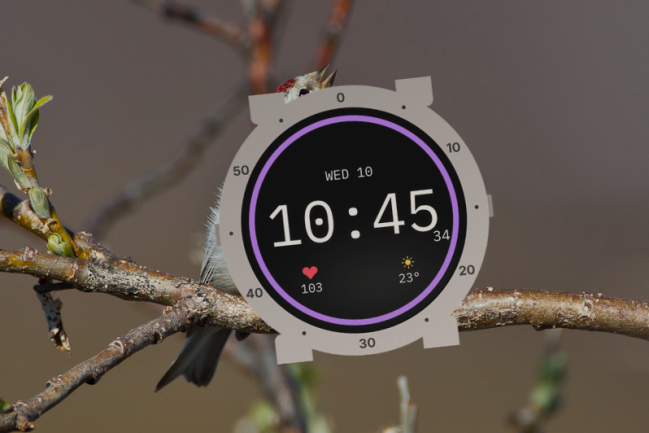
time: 10:45:34
